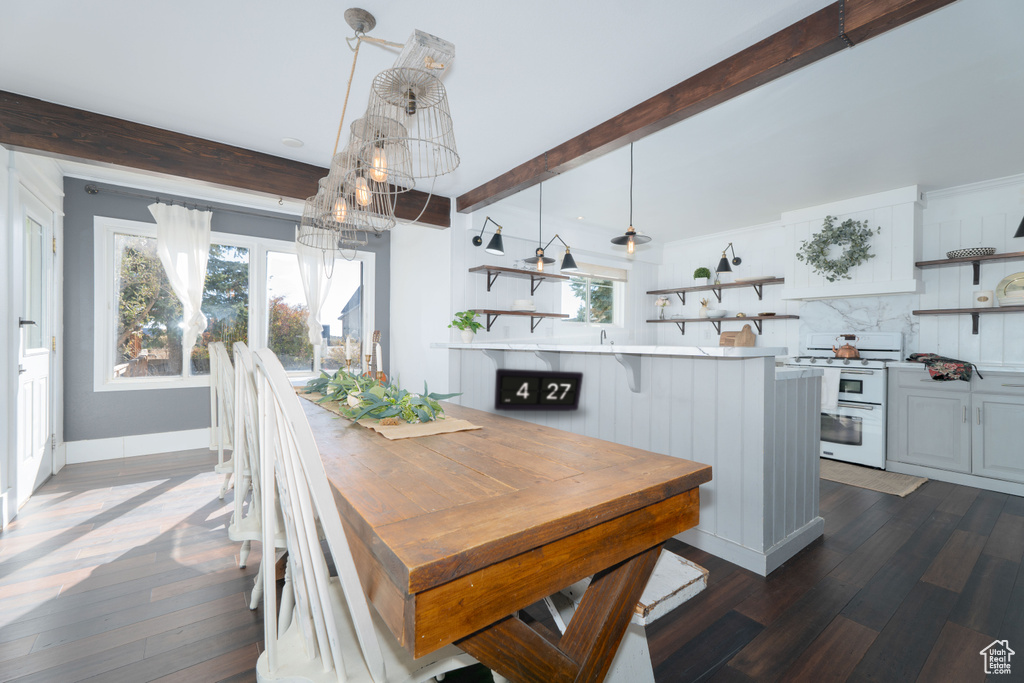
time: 4:27
